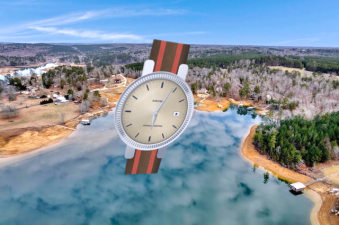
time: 6:04
